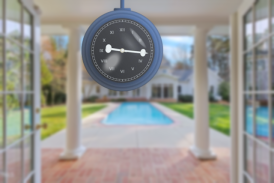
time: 9:16
